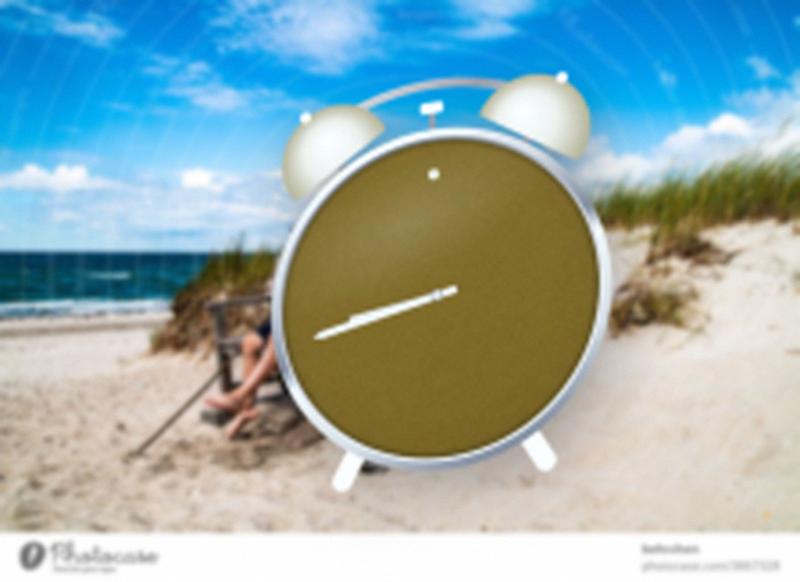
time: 8:43
